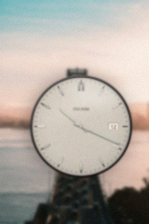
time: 10:19
